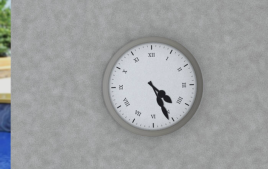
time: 4:26
